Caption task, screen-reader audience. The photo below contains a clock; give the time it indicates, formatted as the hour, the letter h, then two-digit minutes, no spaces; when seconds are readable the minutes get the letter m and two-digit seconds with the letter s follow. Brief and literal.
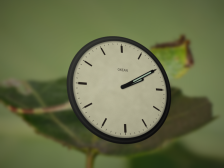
2h10
